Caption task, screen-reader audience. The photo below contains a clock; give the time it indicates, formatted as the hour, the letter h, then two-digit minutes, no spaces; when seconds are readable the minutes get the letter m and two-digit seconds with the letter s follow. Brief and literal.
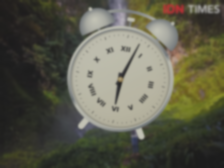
6h03
